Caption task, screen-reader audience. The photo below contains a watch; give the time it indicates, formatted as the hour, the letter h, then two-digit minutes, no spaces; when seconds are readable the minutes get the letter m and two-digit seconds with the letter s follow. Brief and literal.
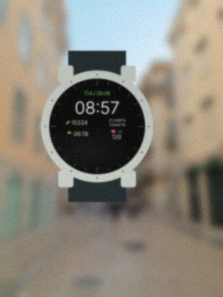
8h57
